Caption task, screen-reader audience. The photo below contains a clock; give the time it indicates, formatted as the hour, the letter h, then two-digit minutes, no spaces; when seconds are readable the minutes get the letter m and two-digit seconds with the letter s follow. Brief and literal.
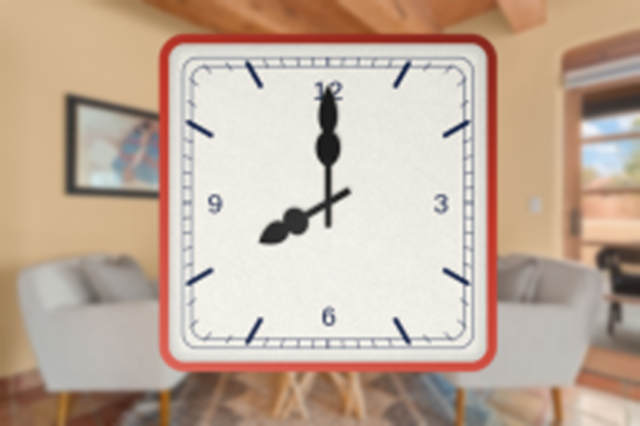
8h00
